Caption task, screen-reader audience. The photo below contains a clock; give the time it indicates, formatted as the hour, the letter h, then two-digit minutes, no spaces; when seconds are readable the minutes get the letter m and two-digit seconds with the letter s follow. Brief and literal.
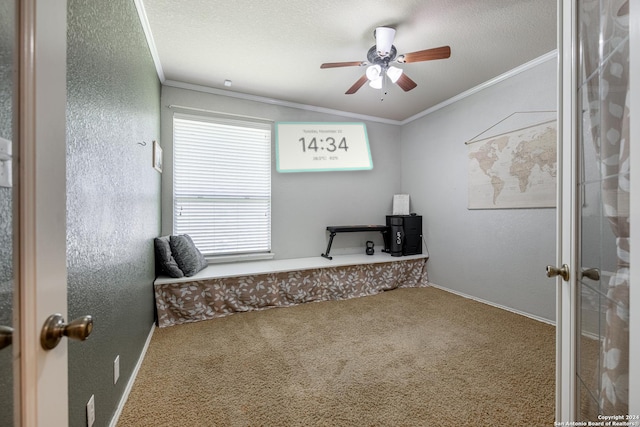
14h34
